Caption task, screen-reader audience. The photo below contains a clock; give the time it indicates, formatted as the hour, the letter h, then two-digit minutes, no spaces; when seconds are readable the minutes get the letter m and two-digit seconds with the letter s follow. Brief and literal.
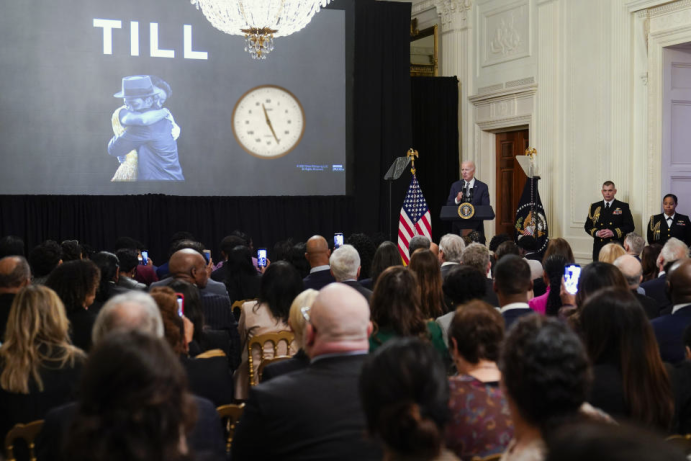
11h26
